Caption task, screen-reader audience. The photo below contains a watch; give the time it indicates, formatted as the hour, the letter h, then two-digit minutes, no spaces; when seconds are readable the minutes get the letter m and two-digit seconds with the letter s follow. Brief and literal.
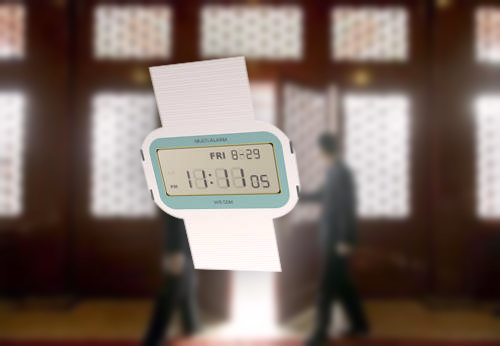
11h11m05s
